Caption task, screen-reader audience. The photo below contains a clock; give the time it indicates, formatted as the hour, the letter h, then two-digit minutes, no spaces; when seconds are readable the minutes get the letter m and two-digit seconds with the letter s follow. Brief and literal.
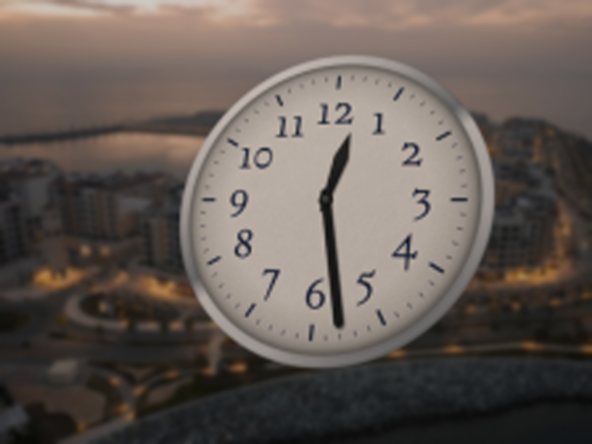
12h28
